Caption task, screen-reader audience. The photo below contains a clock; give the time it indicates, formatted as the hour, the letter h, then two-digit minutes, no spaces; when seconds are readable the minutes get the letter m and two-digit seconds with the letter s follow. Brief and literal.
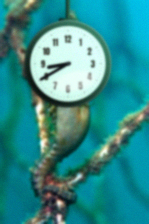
8h40
